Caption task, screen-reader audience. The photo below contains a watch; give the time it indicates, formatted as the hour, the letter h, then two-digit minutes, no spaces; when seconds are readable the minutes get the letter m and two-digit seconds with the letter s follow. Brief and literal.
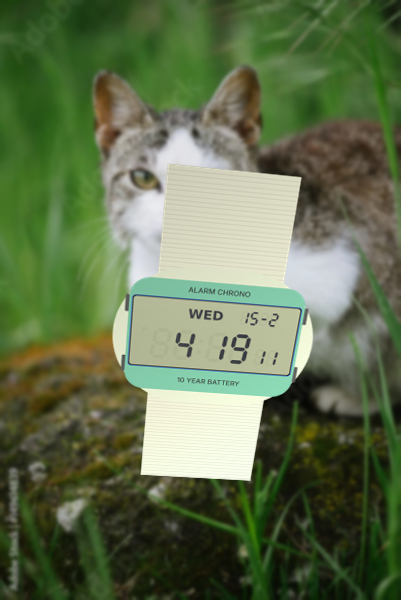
4h19m11s
